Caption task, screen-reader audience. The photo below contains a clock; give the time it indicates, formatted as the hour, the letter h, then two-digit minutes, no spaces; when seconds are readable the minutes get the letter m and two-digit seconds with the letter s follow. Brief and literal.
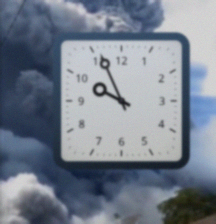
9h56
